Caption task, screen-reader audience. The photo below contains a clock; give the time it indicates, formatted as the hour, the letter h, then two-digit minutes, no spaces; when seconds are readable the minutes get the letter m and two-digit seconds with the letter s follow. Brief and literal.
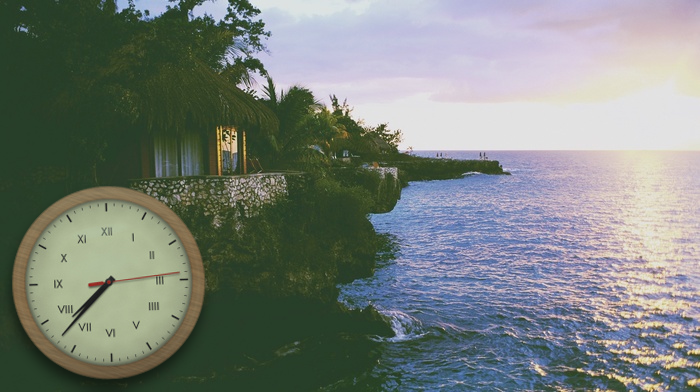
7h37m14s
